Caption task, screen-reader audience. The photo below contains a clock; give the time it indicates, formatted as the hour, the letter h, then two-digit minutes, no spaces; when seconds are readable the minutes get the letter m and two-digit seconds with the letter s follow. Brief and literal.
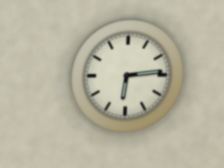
6h14
